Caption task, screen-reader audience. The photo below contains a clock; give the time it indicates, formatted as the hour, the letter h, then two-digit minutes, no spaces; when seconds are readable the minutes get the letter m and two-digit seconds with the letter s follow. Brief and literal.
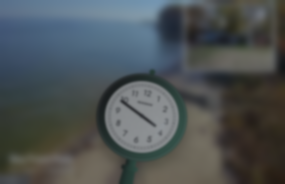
3h49
